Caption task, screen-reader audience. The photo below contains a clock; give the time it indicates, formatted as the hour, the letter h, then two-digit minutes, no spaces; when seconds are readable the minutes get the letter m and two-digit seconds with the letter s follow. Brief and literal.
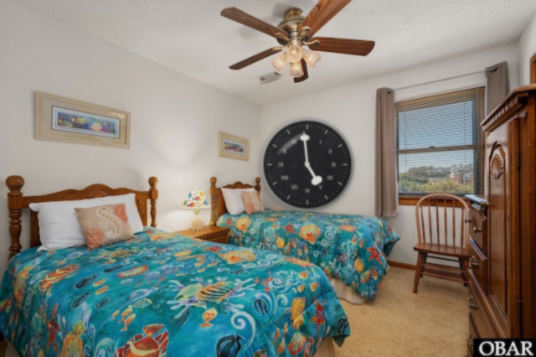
4h59
